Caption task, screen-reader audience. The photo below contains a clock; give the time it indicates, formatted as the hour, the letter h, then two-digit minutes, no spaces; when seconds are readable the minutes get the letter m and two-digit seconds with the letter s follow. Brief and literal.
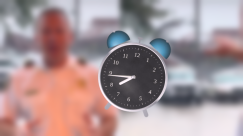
7h44
